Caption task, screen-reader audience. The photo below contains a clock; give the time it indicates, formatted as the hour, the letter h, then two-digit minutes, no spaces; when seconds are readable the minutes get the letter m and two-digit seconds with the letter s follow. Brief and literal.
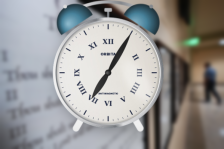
7h05
